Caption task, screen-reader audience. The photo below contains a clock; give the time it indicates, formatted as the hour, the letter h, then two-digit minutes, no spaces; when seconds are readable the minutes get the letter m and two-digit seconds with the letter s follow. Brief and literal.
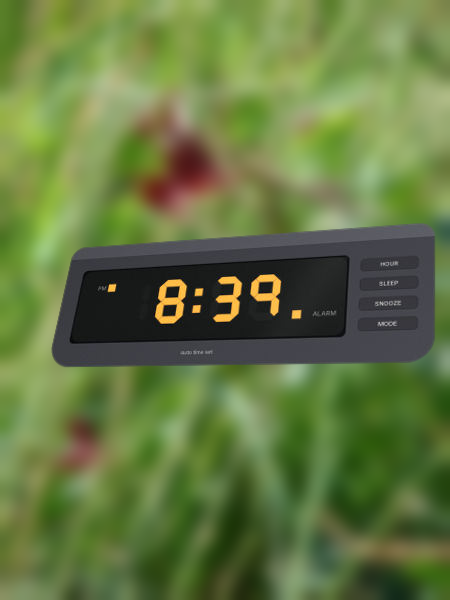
8h39
